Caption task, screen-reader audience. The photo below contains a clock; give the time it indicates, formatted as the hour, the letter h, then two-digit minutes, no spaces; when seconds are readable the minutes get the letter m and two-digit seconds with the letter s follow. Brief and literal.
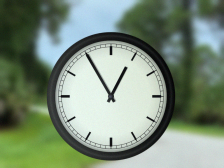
12h55
